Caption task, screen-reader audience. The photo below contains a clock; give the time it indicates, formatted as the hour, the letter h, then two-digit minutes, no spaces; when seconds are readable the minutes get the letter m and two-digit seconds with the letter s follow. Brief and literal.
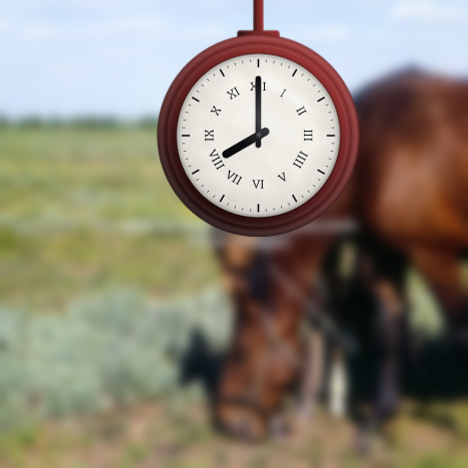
8h00
